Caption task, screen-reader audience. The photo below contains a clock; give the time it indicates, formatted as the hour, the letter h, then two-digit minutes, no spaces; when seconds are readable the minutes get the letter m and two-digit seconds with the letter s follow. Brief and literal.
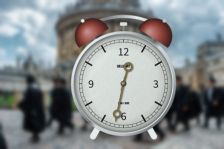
12h32
